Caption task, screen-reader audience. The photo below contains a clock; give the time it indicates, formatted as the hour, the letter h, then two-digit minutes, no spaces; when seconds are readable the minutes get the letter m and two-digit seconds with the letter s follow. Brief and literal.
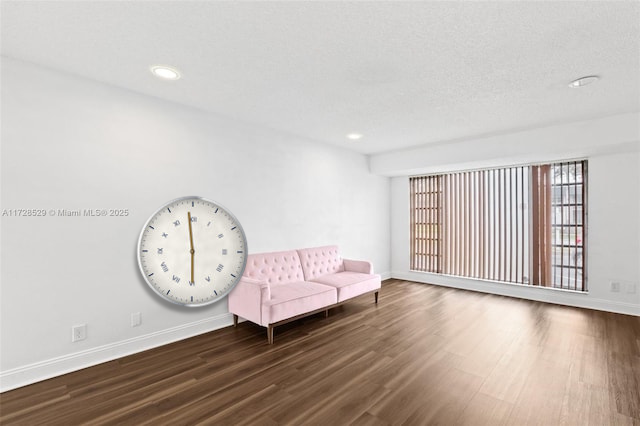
5h59
